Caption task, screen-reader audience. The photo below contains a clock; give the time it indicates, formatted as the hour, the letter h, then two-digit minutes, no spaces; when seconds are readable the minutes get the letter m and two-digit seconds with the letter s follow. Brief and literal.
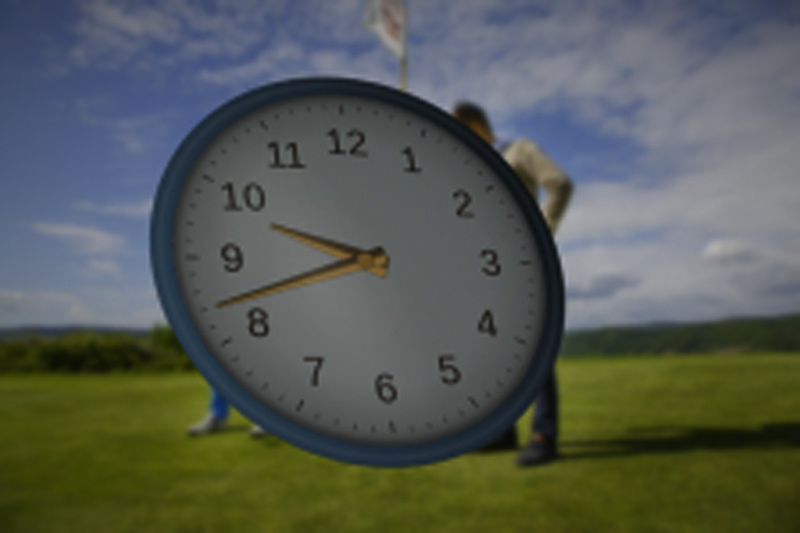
9h42
